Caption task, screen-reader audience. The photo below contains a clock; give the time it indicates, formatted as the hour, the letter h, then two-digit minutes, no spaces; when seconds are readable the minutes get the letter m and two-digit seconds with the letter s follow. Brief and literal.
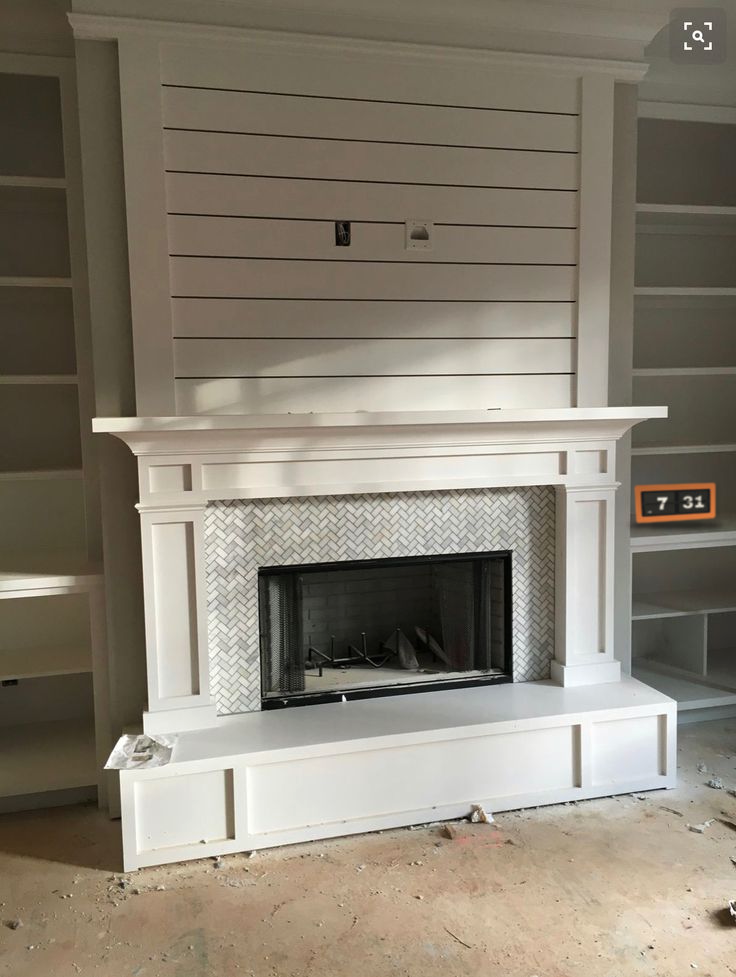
7h31
